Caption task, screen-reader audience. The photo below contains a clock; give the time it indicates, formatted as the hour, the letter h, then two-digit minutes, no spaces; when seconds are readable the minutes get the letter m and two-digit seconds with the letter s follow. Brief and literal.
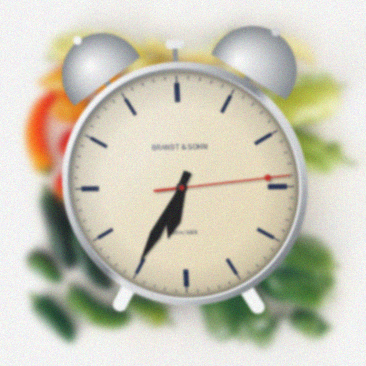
6h35m14s
